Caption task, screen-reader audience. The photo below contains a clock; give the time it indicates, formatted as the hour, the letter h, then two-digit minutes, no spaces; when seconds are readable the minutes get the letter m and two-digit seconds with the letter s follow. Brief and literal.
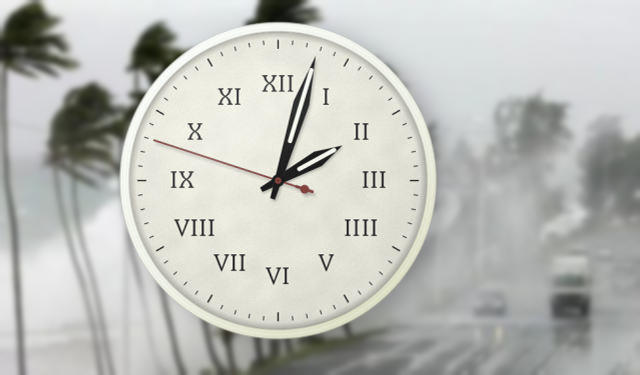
2h02m48s
